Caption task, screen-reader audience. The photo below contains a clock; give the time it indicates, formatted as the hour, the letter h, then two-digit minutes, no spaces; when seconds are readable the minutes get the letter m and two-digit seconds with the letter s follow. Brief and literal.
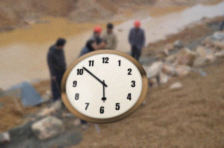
5h52
